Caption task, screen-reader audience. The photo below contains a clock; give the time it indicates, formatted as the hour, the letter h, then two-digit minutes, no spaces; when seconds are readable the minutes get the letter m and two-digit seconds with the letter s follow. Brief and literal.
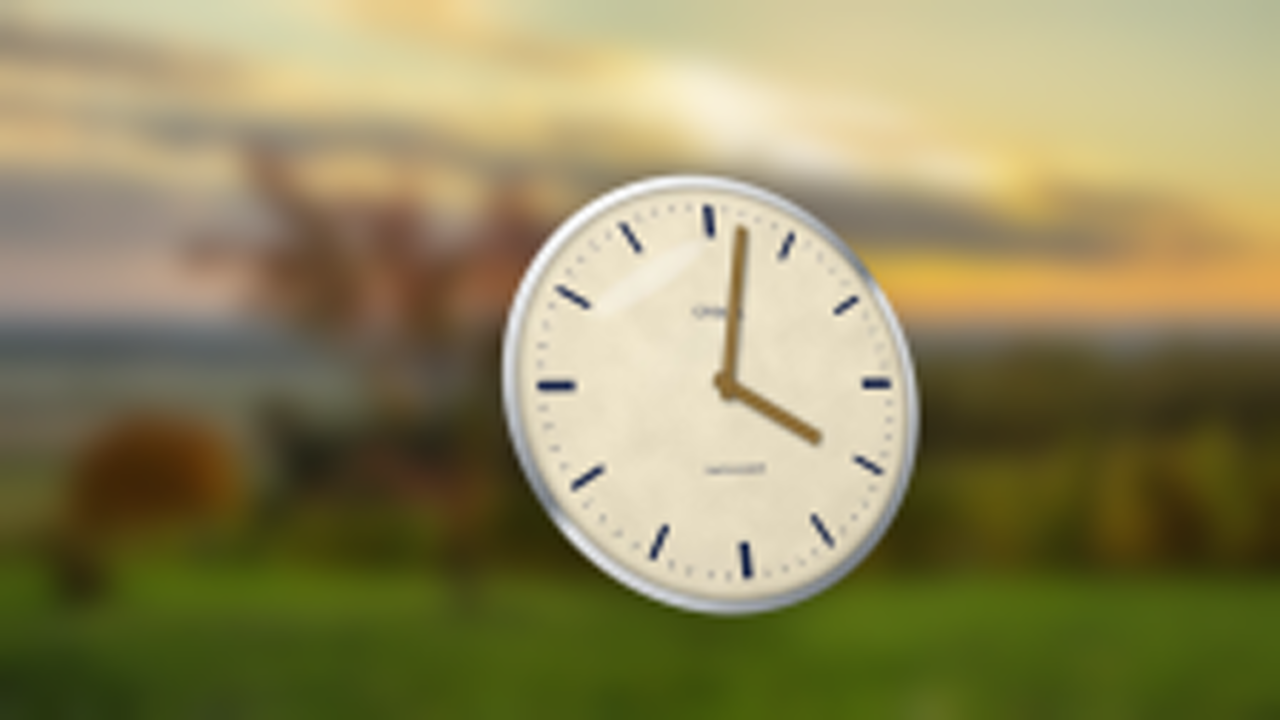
4h02
